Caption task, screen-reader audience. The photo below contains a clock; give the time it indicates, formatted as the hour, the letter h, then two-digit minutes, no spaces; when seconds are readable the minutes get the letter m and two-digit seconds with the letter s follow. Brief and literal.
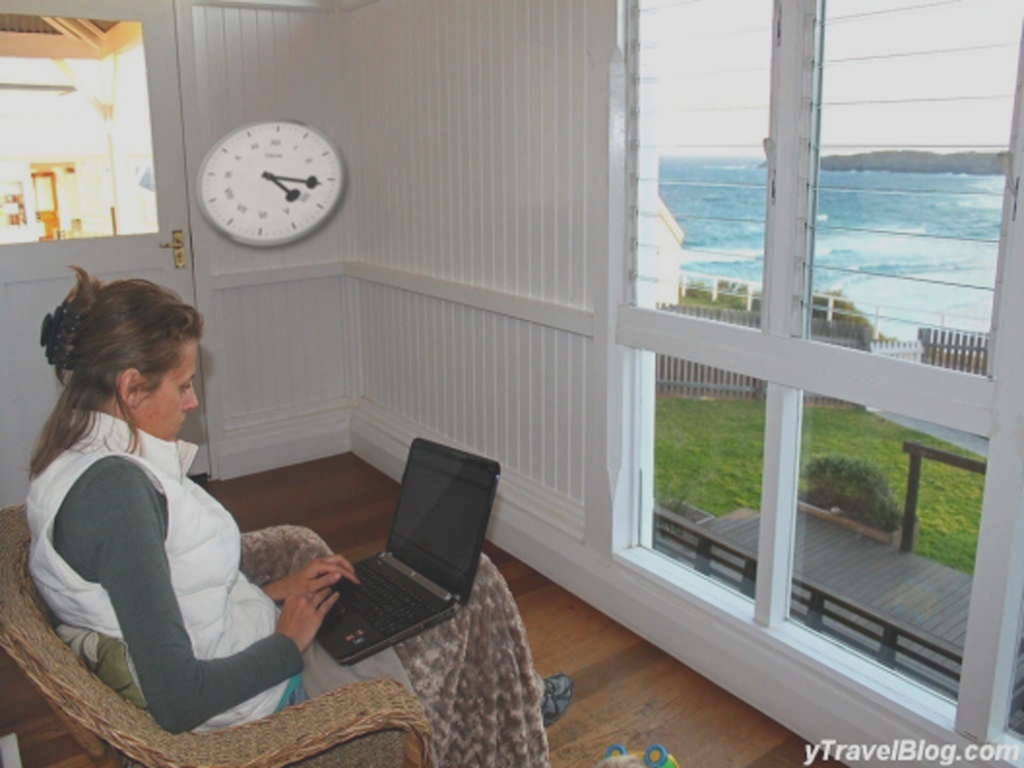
4h16
